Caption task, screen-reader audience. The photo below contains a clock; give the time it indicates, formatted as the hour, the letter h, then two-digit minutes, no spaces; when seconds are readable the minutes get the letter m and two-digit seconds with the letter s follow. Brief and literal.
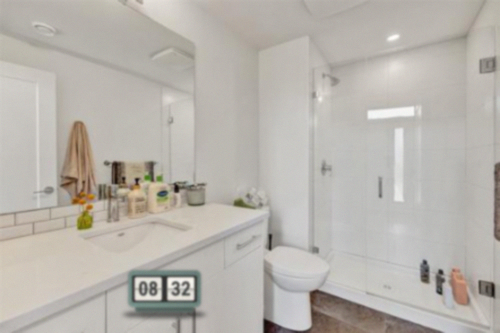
8h32
